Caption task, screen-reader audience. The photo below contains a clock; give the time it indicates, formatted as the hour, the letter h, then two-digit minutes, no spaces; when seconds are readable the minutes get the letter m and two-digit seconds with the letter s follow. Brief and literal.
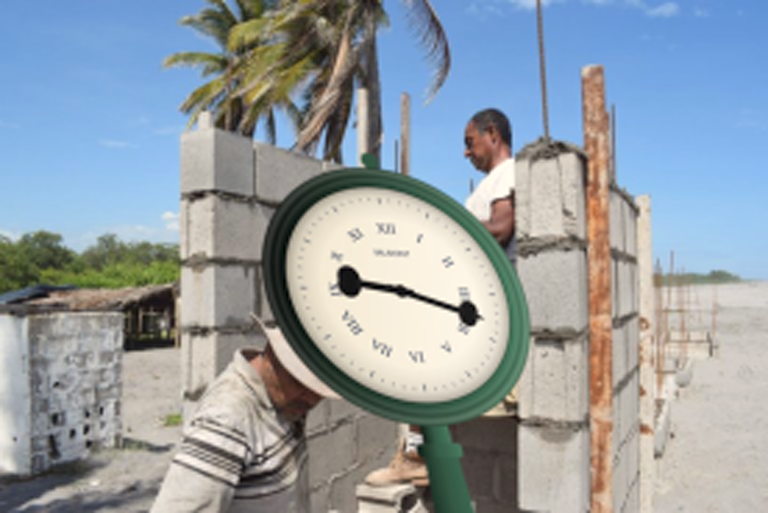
9h18
